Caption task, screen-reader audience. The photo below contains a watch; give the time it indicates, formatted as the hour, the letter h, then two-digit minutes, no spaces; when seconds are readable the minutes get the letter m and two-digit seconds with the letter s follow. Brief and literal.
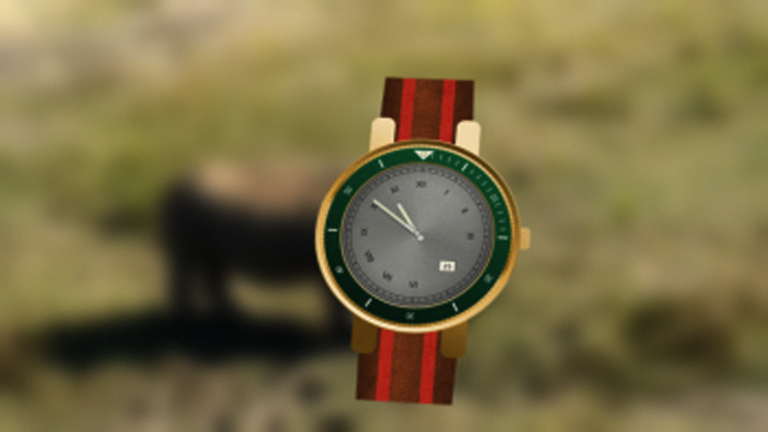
10h51
